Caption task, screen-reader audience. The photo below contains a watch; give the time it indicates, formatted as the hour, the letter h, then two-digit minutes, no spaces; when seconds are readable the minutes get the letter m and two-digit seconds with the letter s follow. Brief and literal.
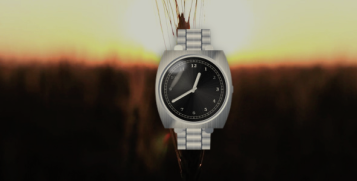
12h40
